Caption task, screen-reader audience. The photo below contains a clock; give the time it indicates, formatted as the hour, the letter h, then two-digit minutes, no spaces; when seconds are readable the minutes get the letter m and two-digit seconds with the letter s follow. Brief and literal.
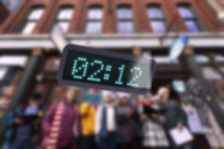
2h12
